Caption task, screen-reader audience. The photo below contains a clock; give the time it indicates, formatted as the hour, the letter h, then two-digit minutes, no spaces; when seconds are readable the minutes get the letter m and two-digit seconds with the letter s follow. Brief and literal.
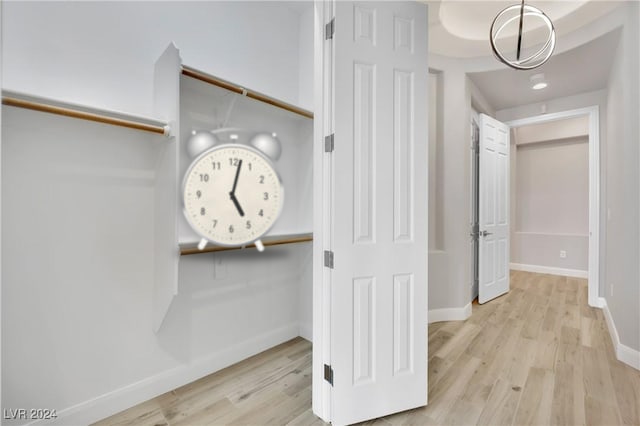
5h02
